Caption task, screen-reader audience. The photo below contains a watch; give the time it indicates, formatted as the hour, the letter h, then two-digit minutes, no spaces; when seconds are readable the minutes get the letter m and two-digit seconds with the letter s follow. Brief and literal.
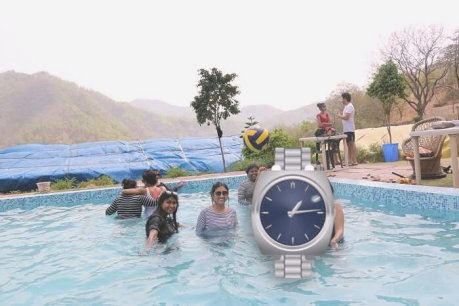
1h14
